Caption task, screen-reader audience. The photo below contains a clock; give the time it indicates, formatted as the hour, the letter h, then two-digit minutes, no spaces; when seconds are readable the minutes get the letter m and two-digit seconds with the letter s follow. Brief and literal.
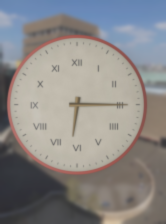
6h15
